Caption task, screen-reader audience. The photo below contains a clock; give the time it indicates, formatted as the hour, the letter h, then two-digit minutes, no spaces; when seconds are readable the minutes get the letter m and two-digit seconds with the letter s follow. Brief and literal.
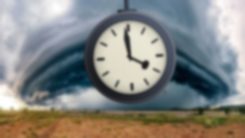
3h59
